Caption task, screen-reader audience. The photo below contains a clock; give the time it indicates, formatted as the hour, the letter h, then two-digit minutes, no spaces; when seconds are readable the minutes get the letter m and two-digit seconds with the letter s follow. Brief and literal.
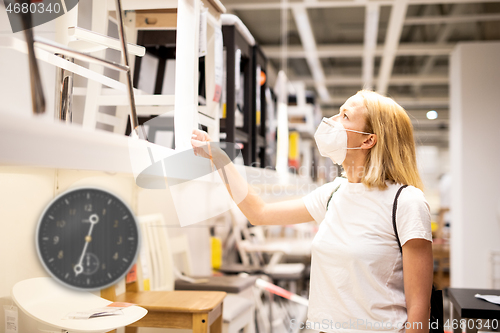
12h33
